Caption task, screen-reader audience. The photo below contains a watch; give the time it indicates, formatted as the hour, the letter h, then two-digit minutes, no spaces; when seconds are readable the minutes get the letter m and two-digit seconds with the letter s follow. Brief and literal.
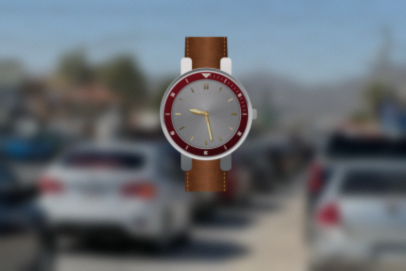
9h28
